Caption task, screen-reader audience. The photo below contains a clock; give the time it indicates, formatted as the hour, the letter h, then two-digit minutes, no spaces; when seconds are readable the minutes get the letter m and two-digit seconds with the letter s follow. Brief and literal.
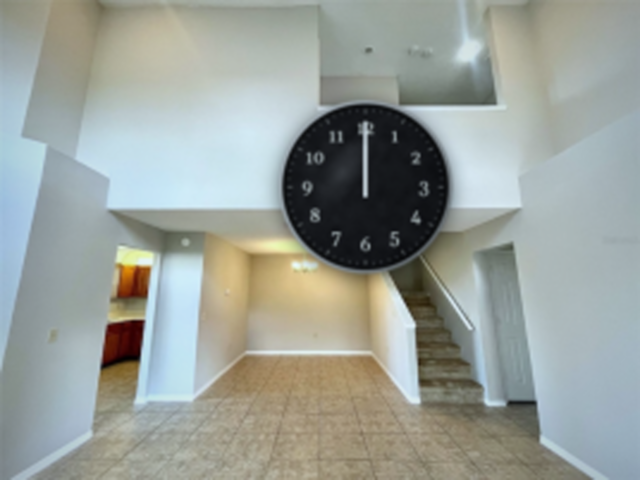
12h00
